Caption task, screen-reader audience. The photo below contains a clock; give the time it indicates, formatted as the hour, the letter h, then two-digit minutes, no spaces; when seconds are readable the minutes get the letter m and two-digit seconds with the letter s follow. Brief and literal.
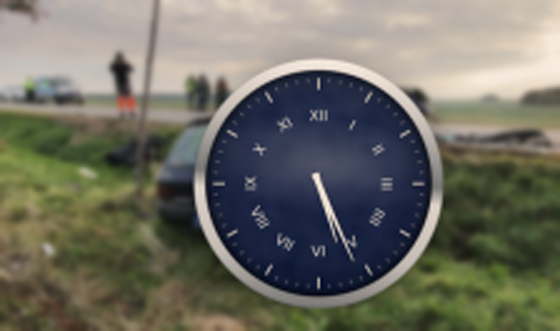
5h26
